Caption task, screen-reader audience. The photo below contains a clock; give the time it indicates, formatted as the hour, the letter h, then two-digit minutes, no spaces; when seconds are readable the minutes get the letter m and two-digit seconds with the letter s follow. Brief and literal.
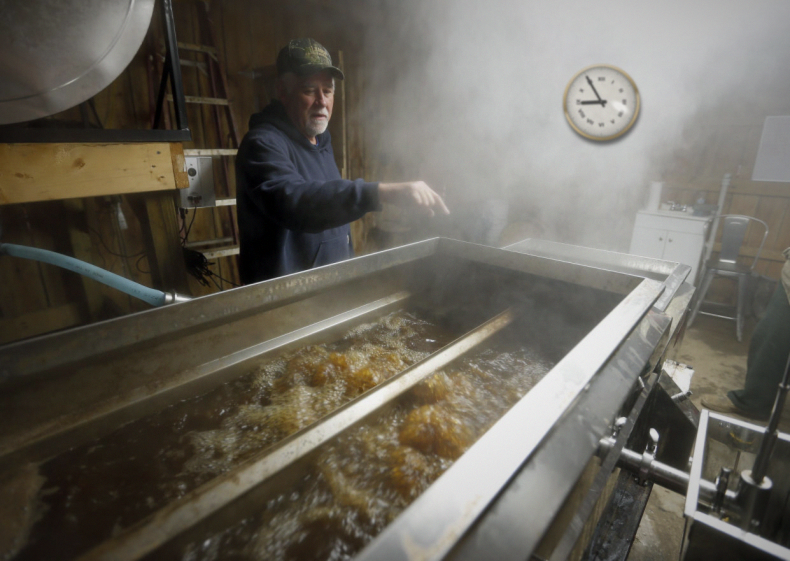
8h55
